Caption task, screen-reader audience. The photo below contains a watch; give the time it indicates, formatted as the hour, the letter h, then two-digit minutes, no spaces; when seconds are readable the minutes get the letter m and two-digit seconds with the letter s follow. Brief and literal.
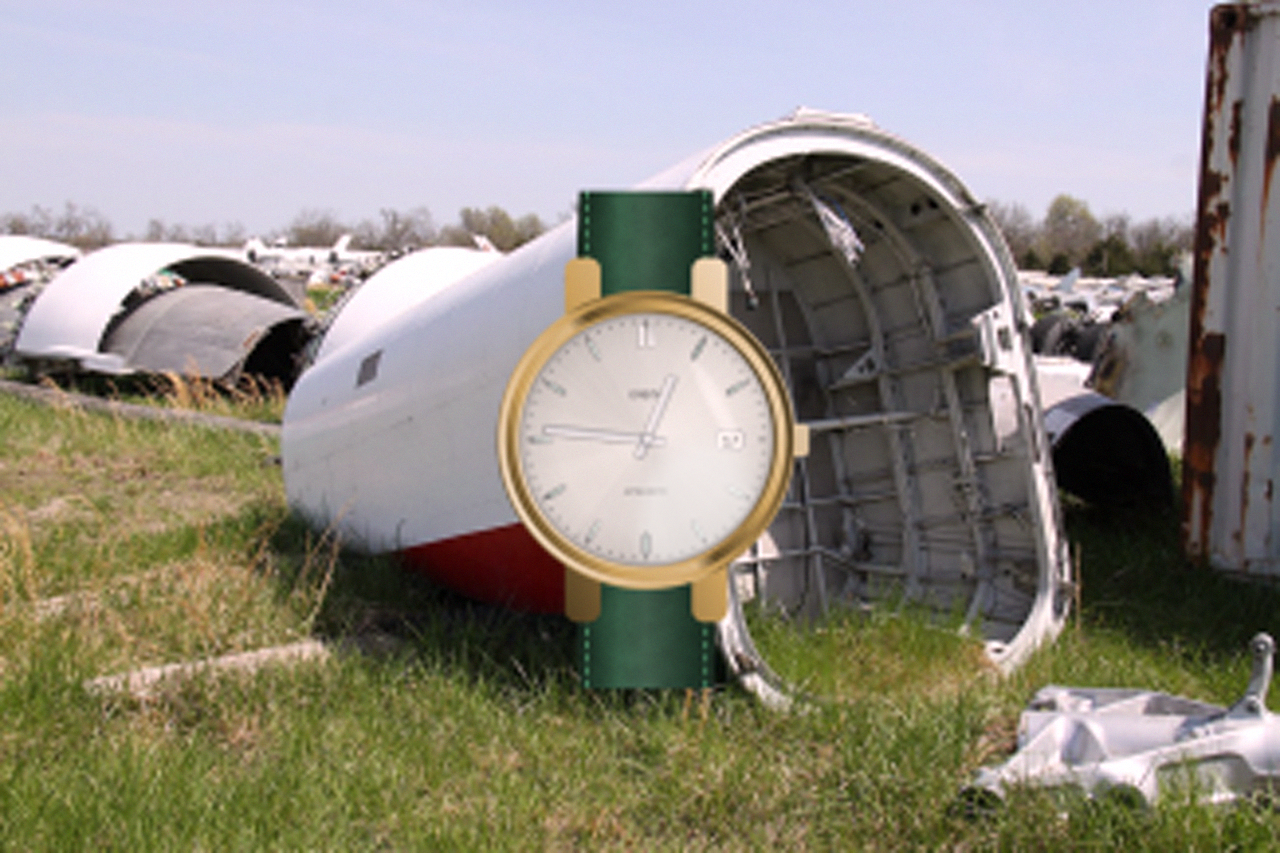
12h46
